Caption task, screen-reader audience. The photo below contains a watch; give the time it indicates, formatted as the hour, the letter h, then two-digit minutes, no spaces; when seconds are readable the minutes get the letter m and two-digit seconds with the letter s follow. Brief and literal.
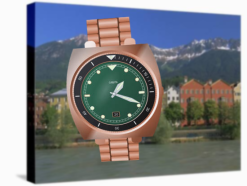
1h19
